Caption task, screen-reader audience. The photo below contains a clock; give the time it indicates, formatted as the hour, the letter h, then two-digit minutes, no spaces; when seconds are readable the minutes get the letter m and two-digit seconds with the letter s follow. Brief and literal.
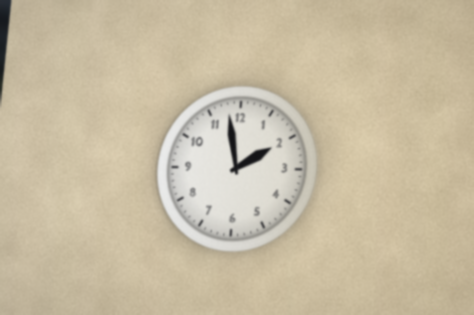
1h58
